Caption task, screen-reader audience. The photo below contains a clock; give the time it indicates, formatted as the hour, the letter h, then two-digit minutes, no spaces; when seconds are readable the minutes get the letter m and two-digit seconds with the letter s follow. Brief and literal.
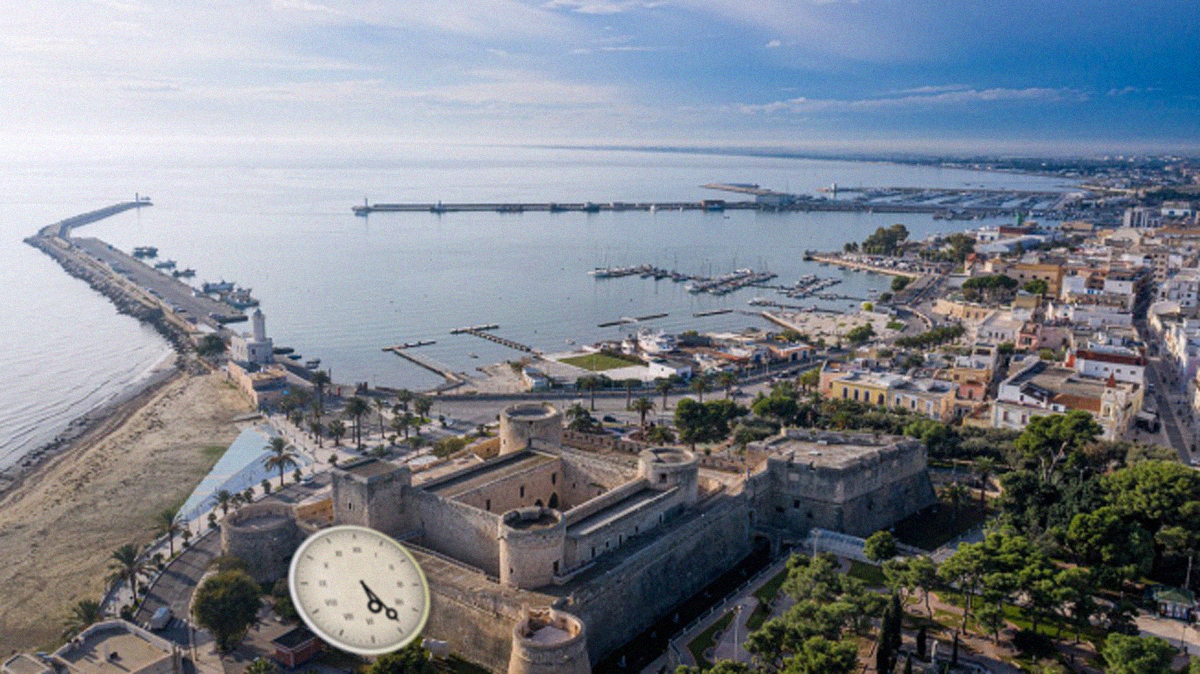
5h24
